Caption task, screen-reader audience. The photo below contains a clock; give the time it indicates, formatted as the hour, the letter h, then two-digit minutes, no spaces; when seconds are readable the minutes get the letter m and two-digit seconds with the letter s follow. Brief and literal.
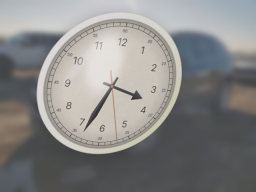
3h33m27s
